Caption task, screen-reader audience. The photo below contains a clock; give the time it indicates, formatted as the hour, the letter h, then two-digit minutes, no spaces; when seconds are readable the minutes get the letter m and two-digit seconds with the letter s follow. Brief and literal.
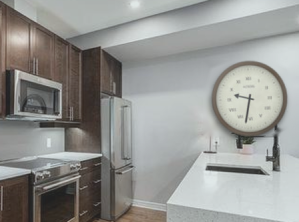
9h32
